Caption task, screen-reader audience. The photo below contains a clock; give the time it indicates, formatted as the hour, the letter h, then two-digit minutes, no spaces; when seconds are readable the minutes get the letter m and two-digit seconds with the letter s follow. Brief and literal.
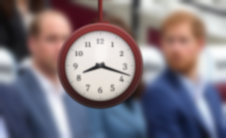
8h18
